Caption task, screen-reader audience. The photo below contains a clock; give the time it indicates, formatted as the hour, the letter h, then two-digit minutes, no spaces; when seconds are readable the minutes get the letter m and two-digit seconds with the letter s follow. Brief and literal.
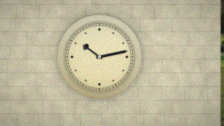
10h13
